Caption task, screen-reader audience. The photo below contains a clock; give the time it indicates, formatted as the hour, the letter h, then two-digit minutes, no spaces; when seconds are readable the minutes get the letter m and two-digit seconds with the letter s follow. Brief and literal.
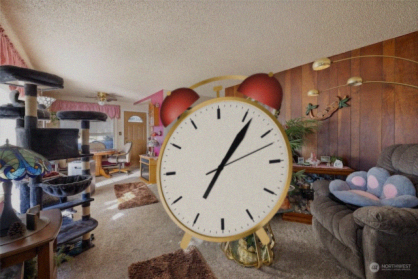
7h06m12s
